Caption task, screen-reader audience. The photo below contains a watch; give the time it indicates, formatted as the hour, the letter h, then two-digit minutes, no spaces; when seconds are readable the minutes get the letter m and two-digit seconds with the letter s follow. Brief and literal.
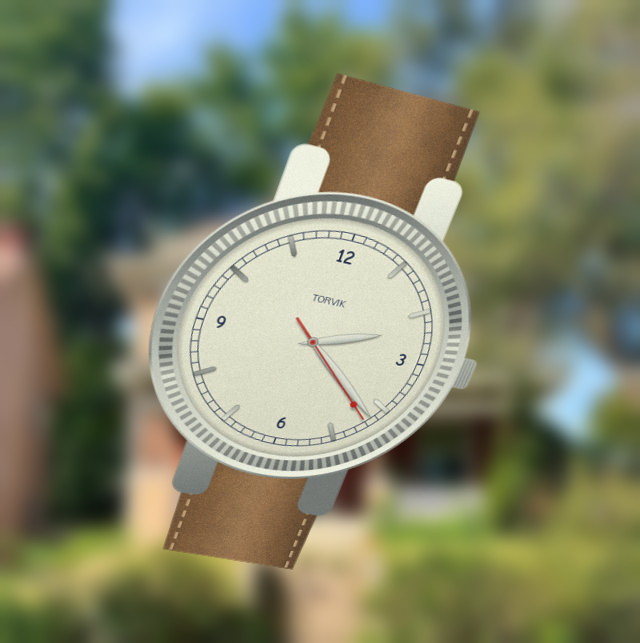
2h21m22s
